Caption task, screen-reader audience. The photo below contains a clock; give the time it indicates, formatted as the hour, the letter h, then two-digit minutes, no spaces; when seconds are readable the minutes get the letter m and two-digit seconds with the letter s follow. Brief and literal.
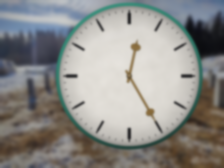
12h25
